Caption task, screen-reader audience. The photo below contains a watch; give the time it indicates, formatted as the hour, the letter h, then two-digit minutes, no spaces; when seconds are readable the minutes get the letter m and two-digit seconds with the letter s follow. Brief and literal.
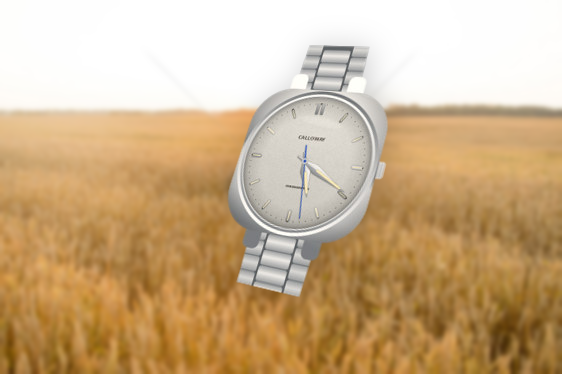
5h19m28s
